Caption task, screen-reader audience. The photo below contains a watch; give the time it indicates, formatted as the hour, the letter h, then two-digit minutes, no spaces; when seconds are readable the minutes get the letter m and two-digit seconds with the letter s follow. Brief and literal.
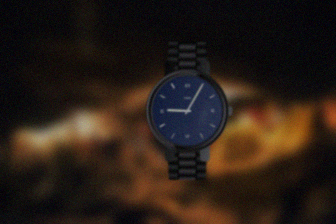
9h05
